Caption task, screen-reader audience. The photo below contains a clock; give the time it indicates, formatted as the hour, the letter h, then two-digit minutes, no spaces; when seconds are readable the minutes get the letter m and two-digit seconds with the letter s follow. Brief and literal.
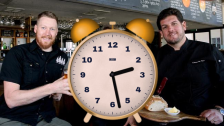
2h28
